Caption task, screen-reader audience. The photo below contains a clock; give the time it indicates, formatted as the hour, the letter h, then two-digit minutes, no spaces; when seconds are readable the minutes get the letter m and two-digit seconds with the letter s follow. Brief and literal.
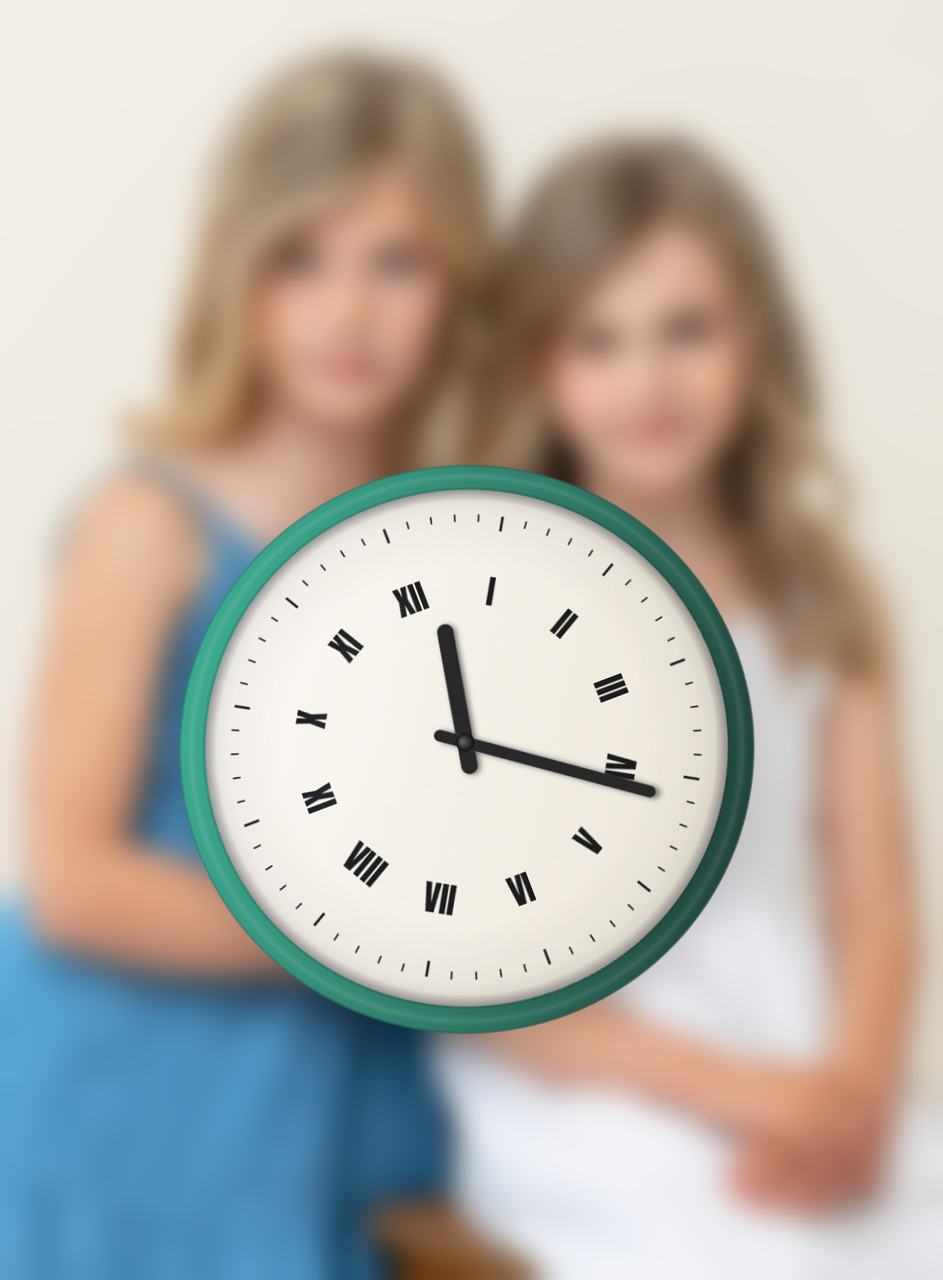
12h21
